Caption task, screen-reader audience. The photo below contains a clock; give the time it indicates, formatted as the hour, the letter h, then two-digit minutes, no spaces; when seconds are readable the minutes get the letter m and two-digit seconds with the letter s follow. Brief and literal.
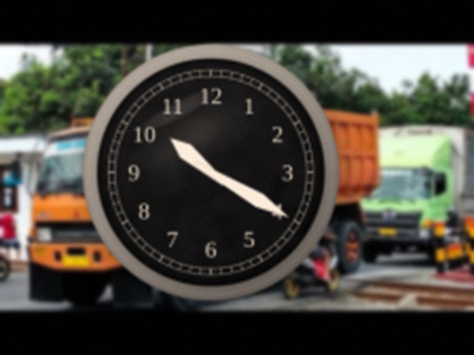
10h20
